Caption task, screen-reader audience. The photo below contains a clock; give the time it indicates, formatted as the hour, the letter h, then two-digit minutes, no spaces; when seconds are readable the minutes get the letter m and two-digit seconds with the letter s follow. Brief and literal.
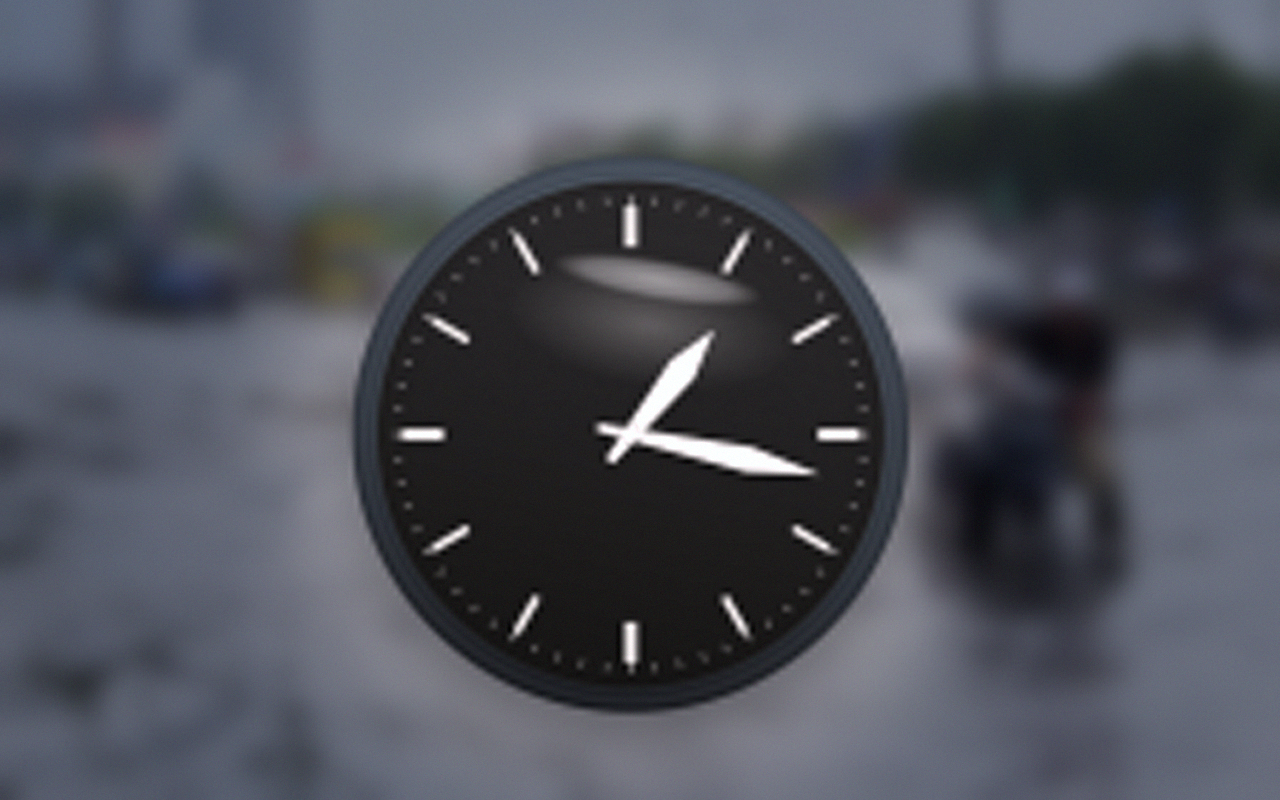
1h17
